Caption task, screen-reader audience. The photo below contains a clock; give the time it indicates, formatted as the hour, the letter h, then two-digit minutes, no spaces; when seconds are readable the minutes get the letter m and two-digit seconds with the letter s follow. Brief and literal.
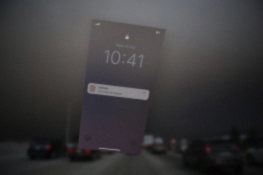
10h41
